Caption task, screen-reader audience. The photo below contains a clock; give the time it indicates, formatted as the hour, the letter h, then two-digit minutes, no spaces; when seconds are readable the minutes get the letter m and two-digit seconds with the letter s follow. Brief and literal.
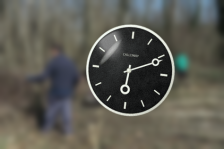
6h11
